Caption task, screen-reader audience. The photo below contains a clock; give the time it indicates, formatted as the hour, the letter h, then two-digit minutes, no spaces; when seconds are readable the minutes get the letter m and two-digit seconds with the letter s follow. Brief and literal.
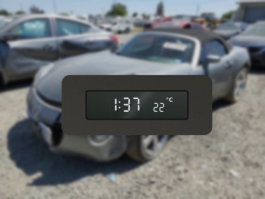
1h37
